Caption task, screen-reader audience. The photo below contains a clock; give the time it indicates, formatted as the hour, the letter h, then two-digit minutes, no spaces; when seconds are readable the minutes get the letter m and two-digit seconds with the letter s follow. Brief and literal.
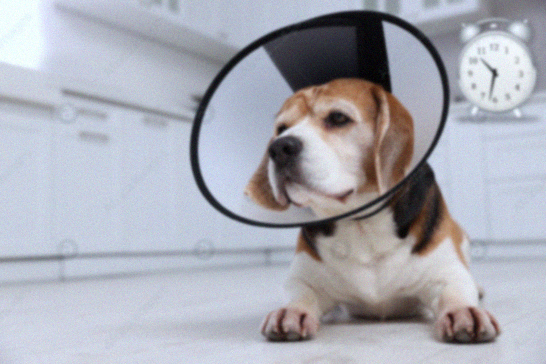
10h32
